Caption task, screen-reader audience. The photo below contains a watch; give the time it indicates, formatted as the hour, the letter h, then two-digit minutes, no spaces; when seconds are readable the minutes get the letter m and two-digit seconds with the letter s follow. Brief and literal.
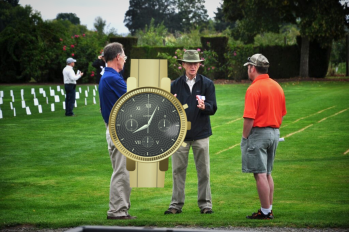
8h04
